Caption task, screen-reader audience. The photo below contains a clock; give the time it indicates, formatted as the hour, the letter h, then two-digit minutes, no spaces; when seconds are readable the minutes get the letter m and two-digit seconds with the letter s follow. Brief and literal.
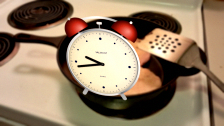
9h43
